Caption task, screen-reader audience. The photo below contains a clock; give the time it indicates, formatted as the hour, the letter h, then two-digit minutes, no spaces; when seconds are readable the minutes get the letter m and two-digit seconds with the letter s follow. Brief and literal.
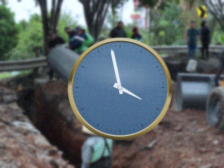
3h58
